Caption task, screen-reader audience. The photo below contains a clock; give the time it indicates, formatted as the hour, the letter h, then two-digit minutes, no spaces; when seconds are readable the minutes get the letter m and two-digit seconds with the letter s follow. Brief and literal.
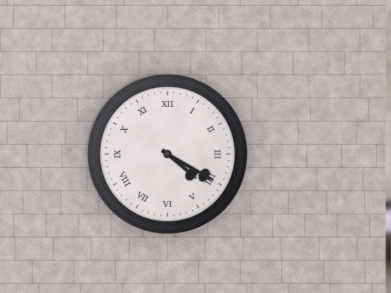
4h20
